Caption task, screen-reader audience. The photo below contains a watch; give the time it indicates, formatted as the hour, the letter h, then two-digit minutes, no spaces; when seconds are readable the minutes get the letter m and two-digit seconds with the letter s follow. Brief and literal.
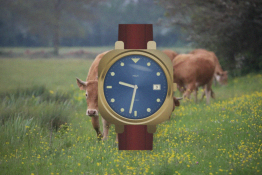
9h32
